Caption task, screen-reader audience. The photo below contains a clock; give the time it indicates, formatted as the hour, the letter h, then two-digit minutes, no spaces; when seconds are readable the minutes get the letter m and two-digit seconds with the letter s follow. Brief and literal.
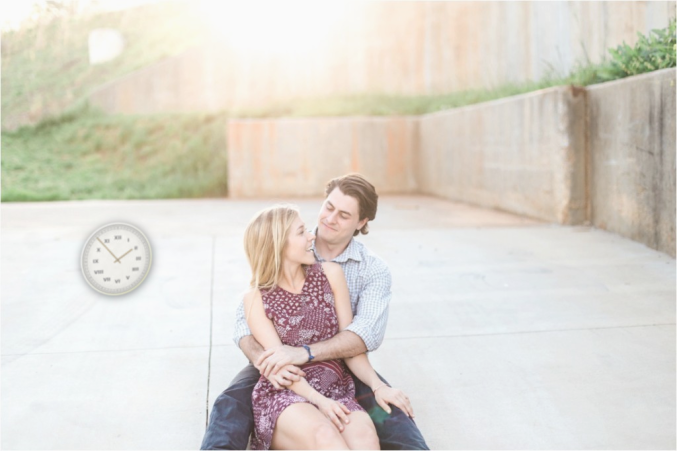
1h53
